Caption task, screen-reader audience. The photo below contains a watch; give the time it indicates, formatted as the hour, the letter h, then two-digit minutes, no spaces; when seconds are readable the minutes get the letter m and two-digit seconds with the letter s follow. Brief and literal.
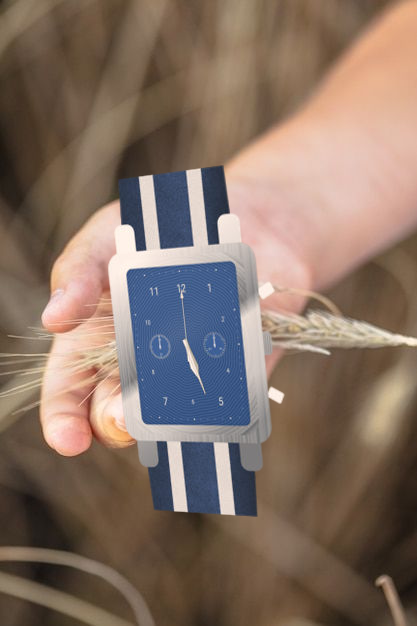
5h27
